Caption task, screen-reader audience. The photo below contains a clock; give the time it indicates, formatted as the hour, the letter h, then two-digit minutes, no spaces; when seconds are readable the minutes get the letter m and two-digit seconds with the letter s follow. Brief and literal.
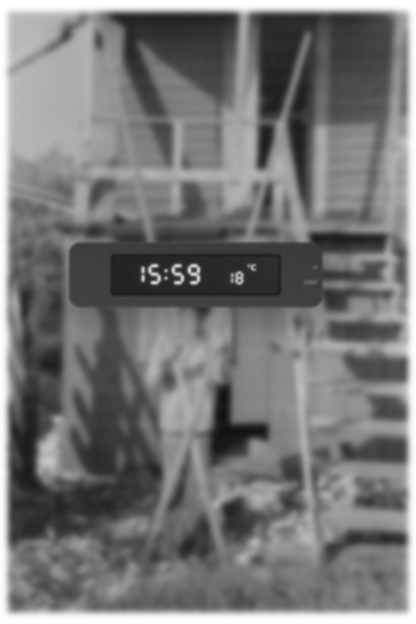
15h59
